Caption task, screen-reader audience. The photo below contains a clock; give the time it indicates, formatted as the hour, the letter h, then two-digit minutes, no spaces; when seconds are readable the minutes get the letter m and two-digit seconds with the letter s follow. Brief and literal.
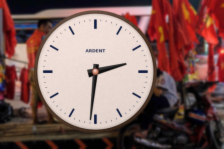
2h31
